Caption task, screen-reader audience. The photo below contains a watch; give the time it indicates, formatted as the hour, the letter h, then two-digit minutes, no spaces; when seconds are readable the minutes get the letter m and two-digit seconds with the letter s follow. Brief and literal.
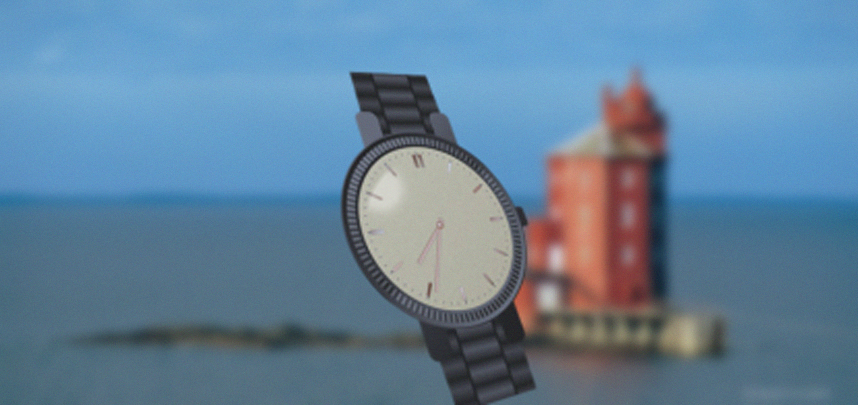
7h34
